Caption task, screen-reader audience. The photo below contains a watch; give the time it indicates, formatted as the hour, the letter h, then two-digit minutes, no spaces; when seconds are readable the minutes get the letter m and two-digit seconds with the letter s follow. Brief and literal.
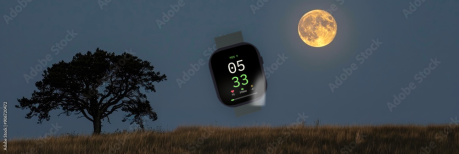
5h33
